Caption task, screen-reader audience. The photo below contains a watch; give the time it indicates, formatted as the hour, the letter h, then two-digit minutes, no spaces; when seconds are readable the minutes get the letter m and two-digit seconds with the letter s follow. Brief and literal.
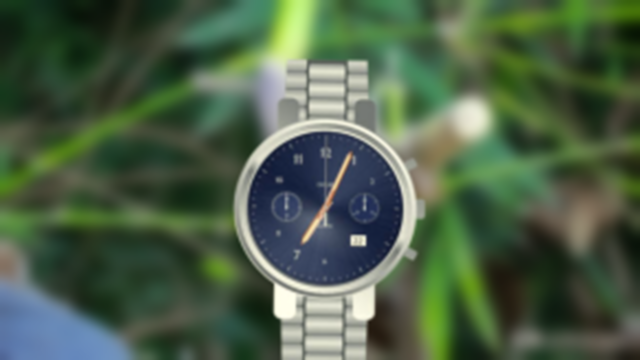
7h04
